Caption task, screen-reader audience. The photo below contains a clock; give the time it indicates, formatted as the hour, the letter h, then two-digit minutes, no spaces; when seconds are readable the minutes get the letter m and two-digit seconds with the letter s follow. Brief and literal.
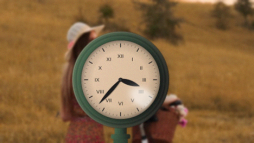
3h37
